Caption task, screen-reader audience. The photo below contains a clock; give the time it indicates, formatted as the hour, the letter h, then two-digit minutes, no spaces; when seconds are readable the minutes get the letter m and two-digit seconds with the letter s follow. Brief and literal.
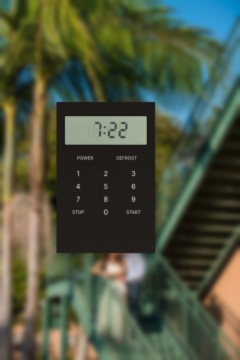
7h22
